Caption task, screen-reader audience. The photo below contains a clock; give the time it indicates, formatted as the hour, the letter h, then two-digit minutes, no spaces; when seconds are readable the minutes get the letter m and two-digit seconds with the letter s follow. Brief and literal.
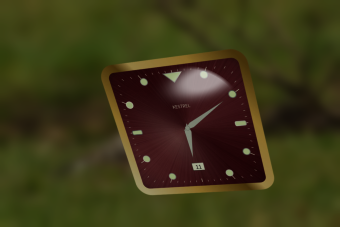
6h10
